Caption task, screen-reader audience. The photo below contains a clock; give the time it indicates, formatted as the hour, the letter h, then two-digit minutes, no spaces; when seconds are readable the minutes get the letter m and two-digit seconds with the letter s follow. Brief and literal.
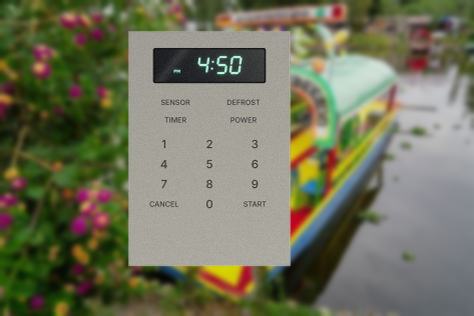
4h50
